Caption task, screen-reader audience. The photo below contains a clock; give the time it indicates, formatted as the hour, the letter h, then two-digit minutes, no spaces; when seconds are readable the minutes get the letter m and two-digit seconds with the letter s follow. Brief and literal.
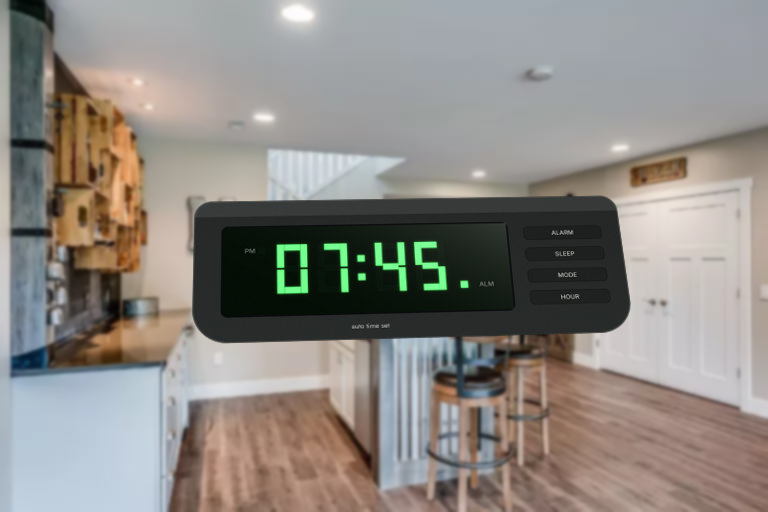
7h45
